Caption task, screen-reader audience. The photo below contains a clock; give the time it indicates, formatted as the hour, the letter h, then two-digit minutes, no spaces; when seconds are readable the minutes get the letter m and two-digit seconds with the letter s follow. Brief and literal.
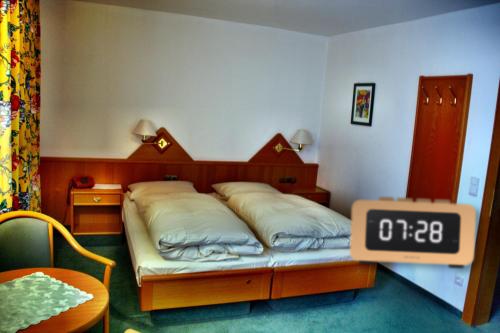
7h28
